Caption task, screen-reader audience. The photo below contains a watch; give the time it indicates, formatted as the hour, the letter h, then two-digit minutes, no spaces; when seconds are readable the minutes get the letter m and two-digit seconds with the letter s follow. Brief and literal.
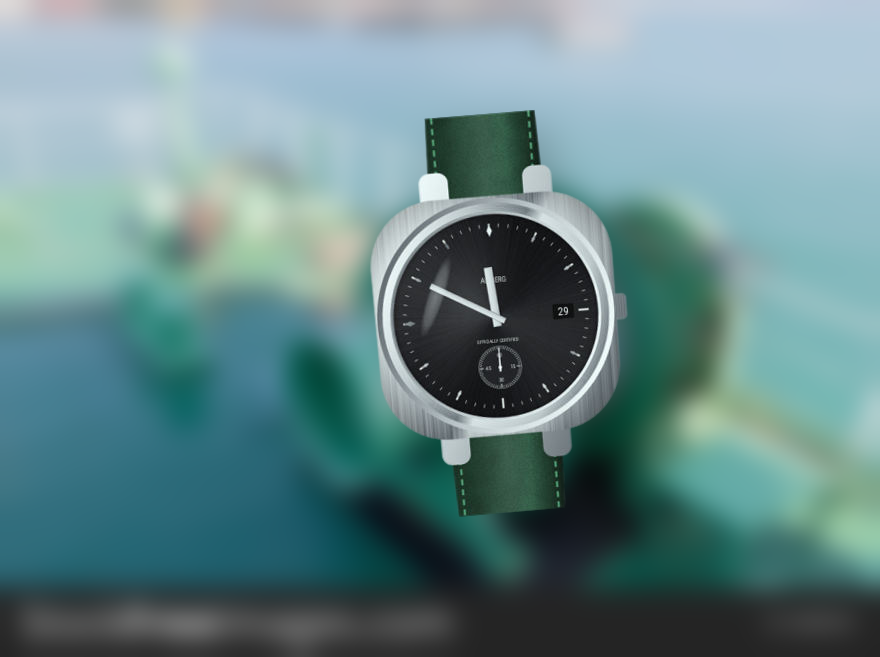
11h50
